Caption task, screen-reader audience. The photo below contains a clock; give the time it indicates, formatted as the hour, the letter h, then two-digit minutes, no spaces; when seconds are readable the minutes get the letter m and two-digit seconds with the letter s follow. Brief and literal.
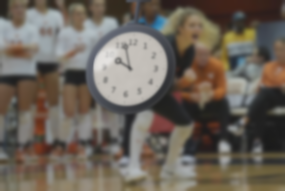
9h57
